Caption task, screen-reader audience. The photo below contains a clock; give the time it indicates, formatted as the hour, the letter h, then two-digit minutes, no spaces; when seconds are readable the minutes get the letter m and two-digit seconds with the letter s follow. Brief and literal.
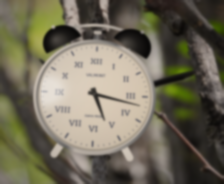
5h17
